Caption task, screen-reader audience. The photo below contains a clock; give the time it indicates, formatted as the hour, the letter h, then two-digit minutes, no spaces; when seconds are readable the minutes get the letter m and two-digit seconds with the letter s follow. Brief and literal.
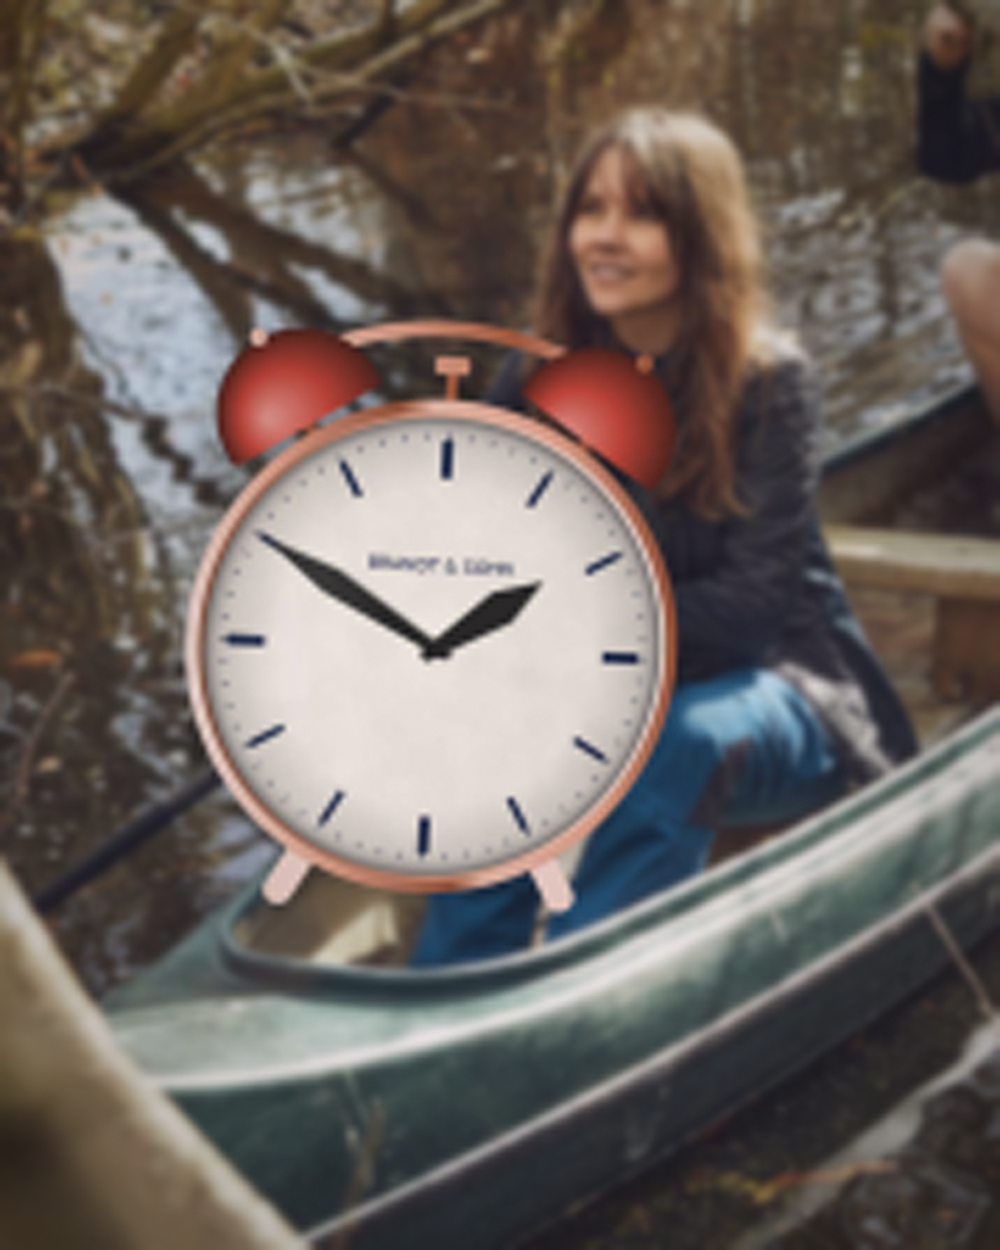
1h50
